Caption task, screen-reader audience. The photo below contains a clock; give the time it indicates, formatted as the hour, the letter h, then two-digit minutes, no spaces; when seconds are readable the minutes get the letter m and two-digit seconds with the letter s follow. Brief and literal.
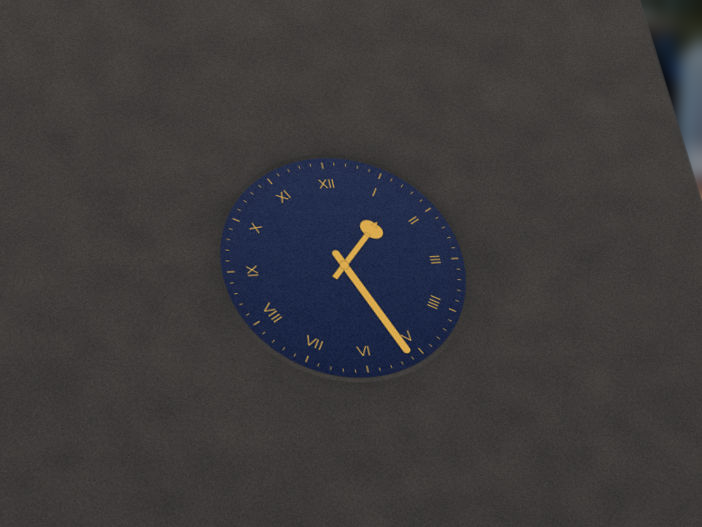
1h26
